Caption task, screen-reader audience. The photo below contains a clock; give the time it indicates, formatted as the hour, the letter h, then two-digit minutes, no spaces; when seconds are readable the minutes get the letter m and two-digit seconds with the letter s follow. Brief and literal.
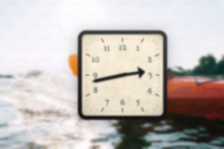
2h43
